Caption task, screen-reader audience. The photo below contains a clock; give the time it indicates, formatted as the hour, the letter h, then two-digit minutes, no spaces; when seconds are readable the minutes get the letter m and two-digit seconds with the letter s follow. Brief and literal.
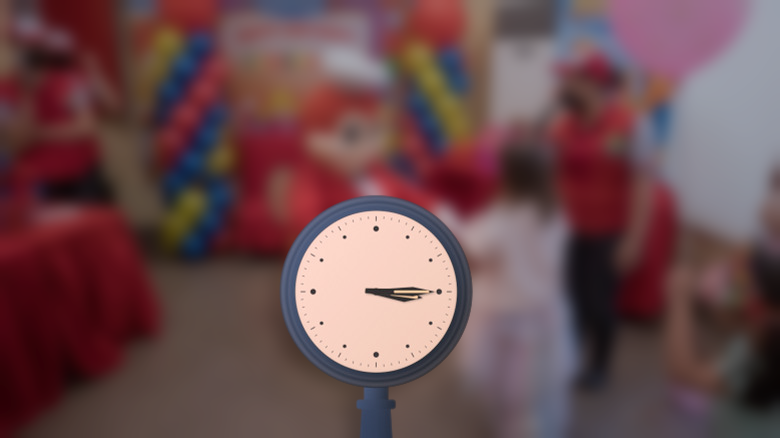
3h15
